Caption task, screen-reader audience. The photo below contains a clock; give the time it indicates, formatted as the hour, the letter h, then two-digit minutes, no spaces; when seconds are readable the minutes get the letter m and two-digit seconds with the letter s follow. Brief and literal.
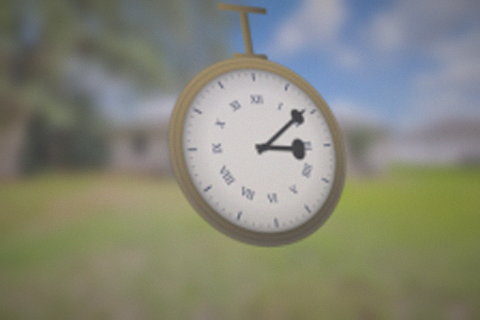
3h09
